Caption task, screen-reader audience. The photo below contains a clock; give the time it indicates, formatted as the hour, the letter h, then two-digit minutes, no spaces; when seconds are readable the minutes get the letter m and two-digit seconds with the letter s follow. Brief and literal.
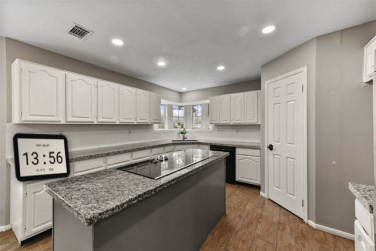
13h56
